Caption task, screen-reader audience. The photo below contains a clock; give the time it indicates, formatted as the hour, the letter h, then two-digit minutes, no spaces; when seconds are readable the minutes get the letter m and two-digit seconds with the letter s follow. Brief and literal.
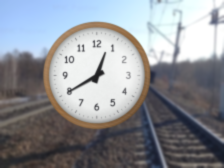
12h40
